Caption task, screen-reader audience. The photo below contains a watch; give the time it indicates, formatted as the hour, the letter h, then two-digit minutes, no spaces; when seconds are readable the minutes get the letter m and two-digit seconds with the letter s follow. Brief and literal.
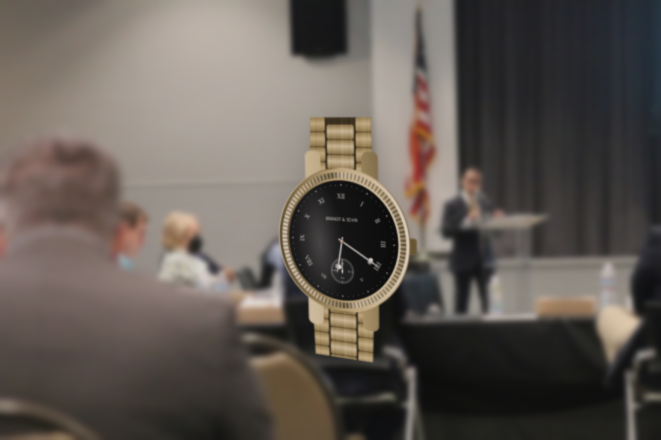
6h20
